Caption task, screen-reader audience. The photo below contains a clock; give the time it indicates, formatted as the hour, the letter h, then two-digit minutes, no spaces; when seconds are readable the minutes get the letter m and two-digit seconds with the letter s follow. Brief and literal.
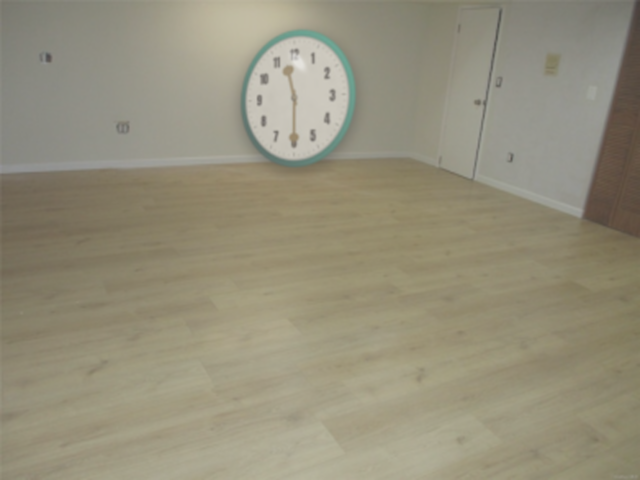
11h30
